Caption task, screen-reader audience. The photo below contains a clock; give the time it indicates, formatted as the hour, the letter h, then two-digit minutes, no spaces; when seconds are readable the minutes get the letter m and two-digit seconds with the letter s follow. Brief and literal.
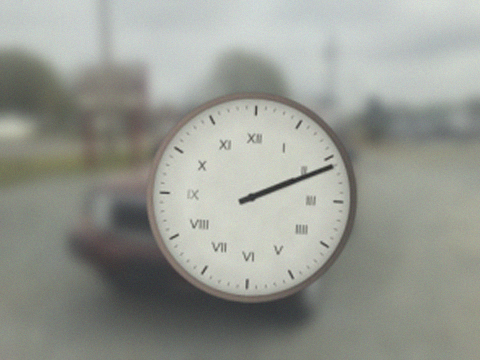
2h11
